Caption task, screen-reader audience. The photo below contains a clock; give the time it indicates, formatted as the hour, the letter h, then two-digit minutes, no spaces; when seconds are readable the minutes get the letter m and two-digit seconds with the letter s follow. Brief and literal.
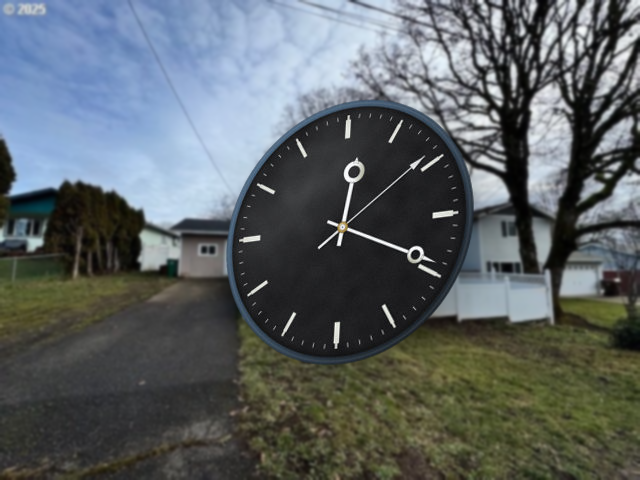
12h19m09s
